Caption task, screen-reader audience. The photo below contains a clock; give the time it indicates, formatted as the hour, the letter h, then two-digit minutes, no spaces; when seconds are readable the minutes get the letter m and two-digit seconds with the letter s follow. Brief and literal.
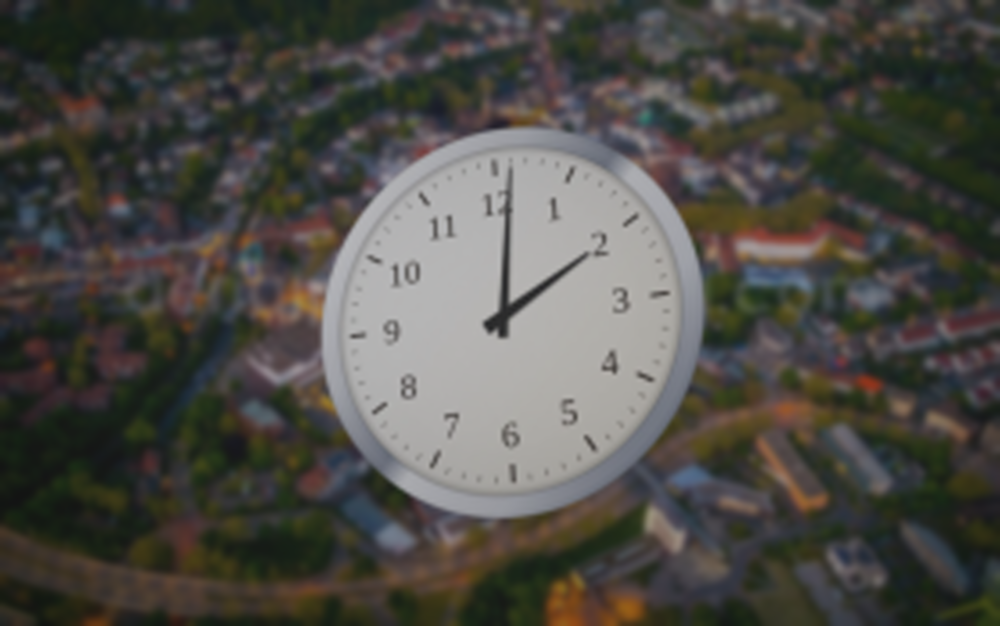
2h01
